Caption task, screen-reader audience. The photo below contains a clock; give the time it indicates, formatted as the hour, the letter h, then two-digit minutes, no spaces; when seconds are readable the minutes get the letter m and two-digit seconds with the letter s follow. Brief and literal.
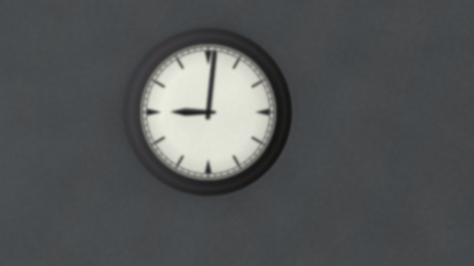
9h01
